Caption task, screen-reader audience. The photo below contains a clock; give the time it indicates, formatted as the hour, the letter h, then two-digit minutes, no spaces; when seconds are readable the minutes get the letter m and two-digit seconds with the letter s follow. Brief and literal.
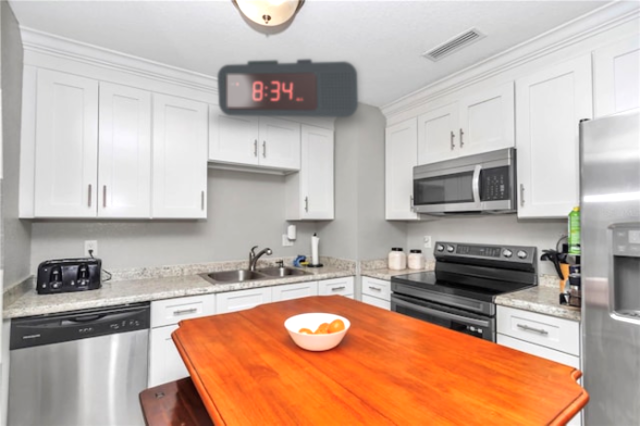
8h34
